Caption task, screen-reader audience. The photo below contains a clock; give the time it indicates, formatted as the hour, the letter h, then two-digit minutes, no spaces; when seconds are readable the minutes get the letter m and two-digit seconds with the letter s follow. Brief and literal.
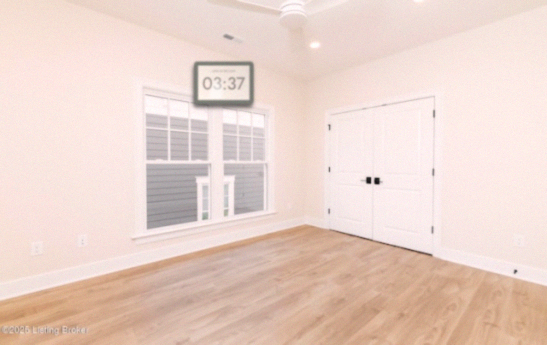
3h37
